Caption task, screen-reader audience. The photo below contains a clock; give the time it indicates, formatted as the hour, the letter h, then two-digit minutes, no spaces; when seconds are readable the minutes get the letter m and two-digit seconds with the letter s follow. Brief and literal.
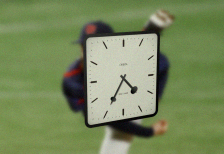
4h35
